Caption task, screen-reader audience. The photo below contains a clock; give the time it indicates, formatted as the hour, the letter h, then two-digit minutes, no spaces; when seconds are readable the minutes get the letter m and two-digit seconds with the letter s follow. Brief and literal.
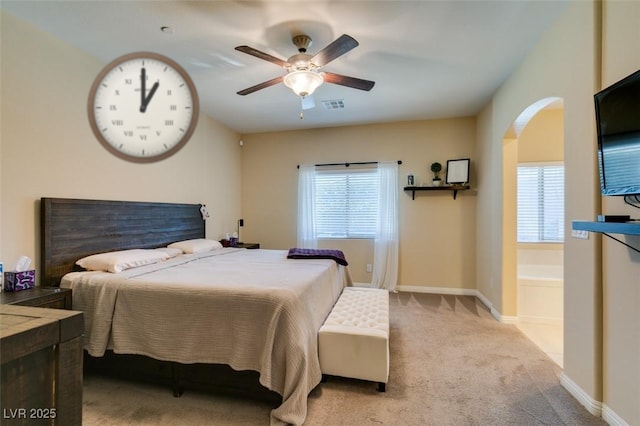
1h00
